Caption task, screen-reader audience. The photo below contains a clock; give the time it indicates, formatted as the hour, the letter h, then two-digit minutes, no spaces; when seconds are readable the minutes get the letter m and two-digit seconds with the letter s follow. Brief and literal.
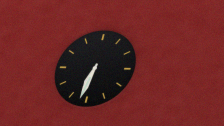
6h32
